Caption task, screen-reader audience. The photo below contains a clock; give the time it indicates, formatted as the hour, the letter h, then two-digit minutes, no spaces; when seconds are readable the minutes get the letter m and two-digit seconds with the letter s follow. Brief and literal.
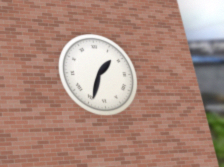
1h34
